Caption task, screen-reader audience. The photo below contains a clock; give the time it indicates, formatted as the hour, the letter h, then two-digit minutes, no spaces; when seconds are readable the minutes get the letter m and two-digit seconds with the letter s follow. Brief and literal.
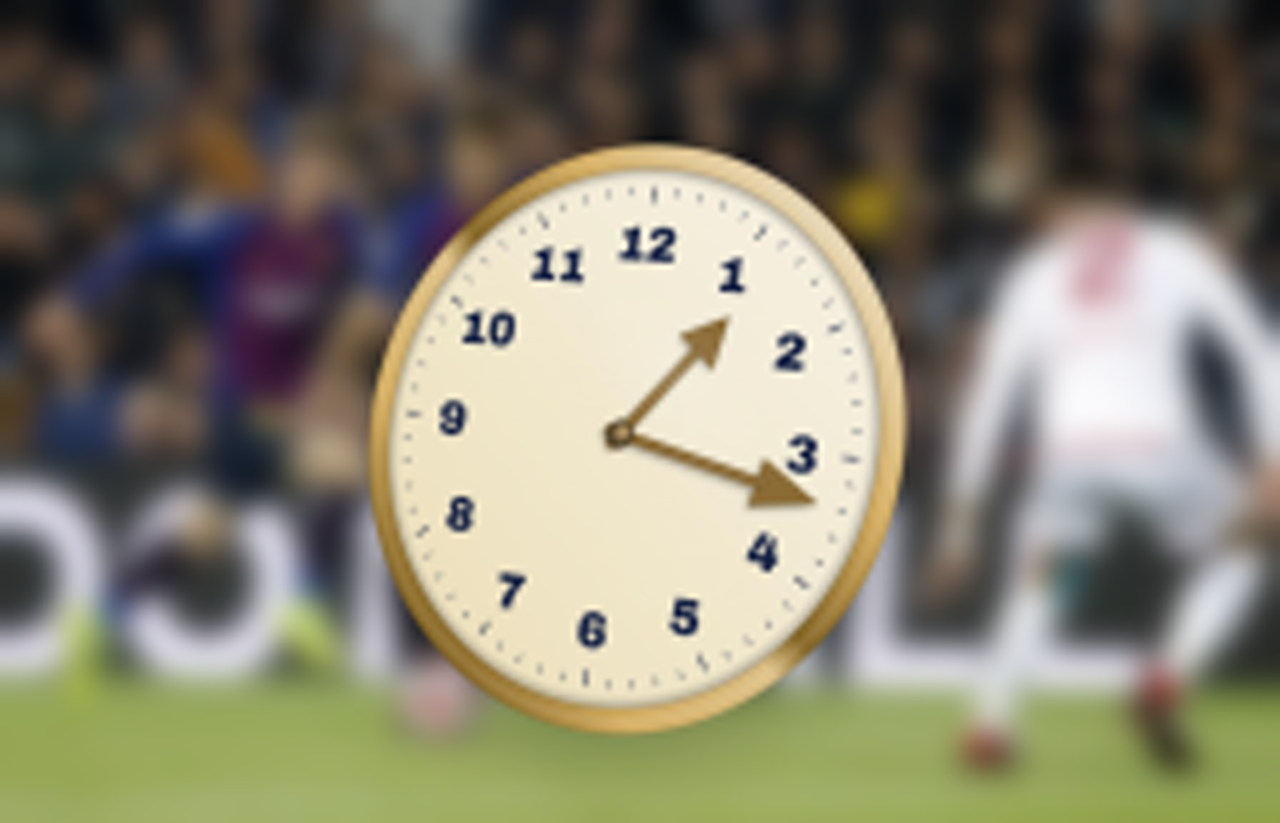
1h17
